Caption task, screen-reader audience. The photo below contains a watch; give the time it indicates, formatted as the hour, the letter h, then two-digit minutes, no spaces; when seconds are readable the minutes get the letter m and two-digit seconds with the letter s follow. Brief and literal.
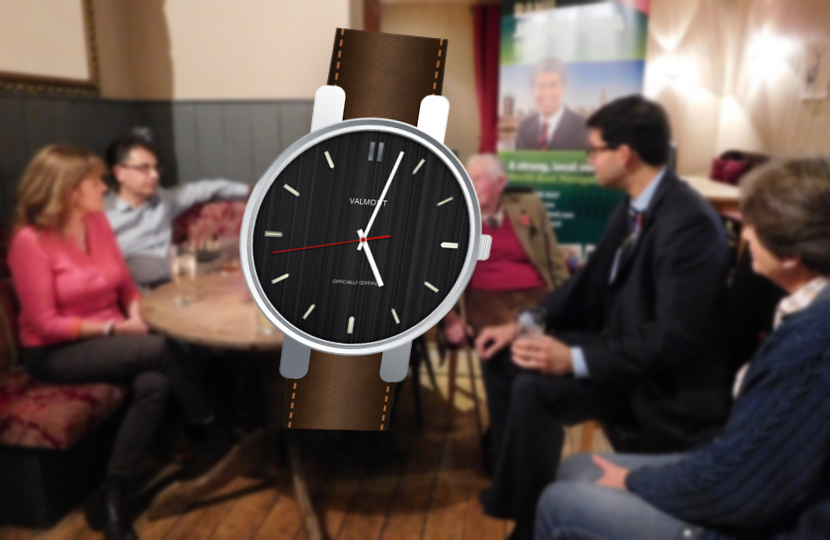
5h02m43s
